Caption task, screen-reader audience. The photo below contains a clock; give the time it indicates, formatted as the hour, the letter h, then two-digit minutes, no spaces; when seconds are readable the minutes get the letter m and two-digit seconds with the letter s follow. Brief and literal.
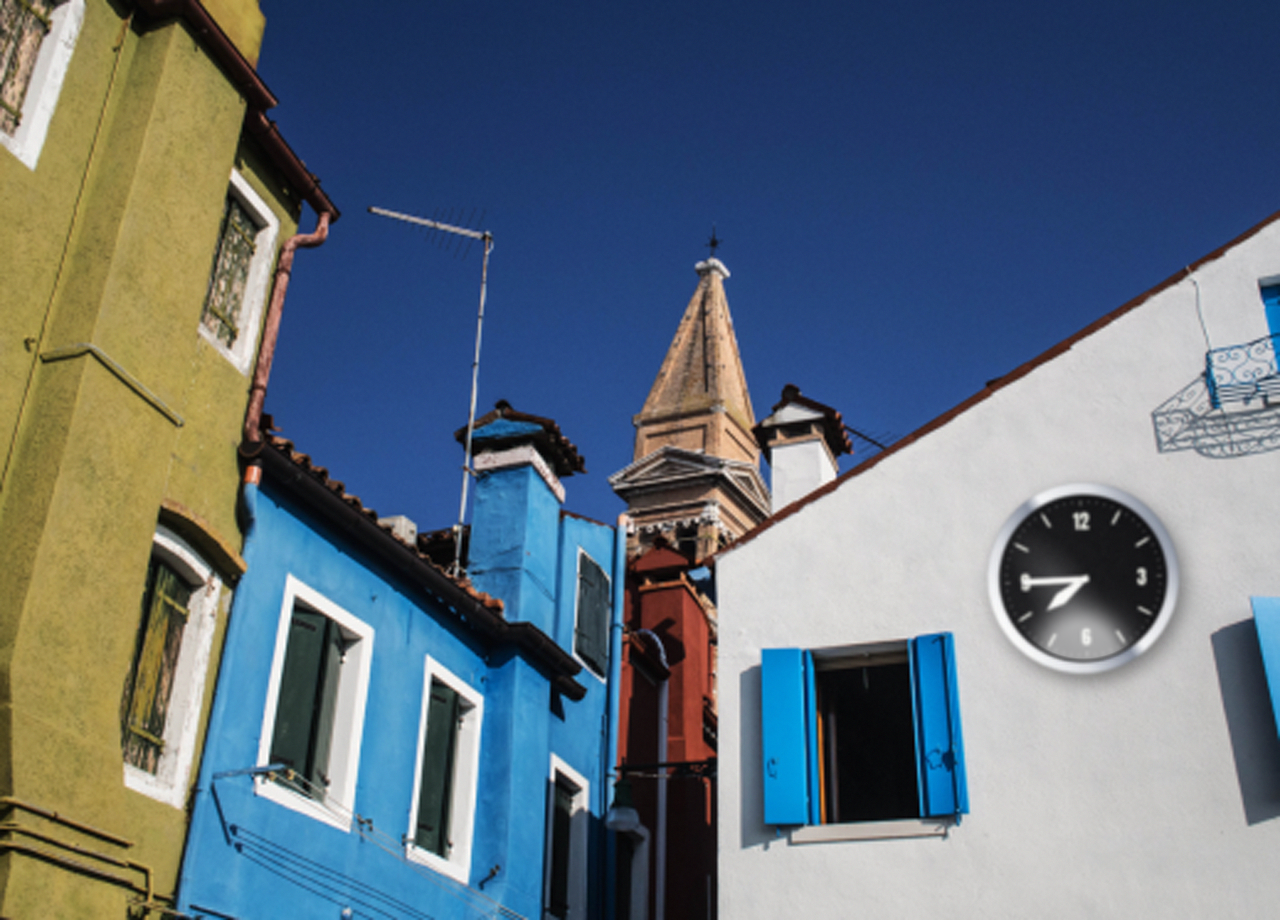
7h45
